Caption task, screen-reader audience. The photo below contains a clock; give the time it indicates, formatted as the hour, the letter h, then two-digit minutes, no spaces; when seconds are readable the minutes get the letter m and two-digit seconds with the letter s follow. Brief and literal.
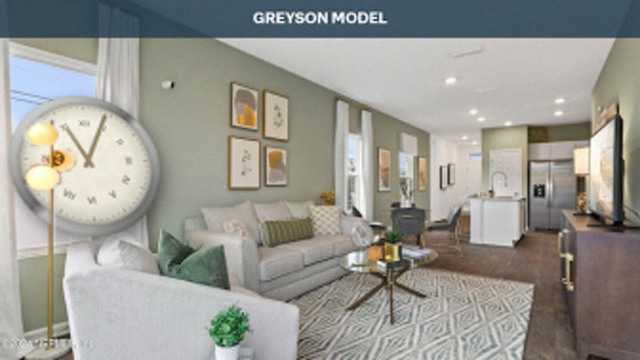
11h04
